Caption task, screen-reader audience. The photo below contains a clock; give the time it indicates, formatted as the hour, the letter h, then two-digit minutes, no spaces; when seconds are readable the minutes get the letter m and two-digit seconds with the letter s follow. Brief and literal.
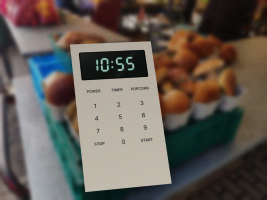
10h55
